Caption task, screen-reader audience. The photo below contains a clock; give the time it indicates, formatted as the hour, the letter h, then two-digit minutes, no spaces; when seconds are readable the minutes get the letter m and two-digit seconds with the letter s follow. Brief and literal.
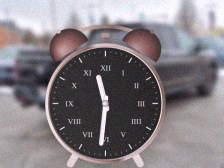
11h31
